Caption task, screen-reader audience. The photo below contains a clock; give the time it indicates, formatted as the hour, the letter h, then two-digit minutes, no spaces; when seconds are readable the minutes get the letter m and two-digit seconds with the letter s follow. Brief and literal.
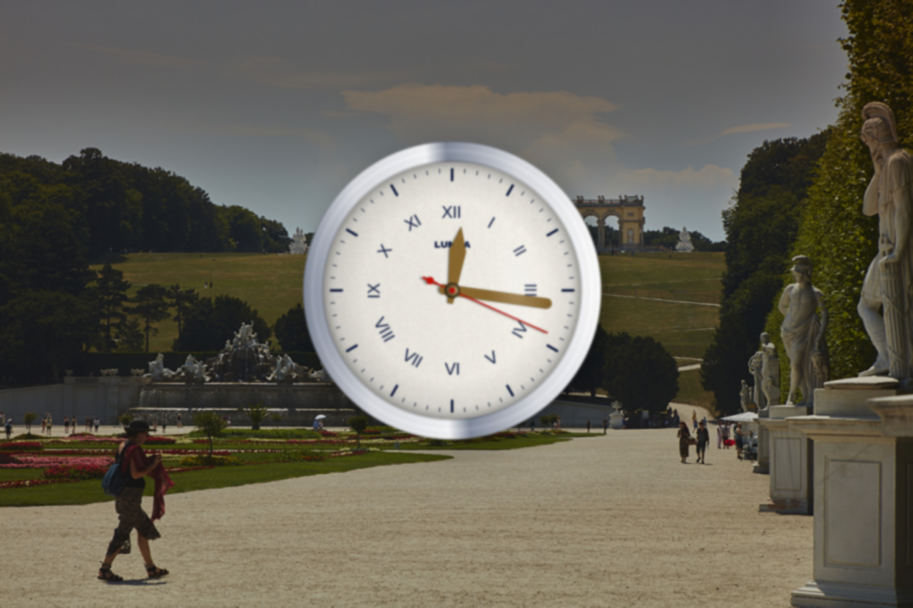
12h16m19s
